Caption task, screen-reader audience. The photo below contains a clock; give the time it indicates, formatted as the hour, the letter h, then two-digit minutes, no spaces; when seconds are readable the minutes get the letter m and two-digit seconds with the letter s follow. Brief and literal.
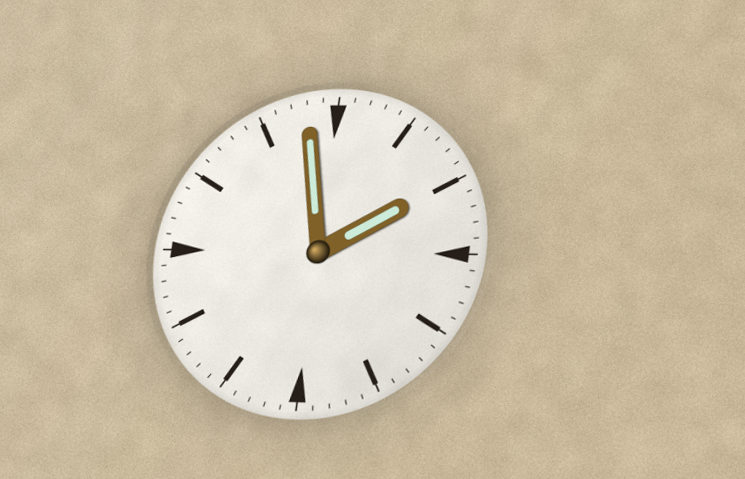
1h58
